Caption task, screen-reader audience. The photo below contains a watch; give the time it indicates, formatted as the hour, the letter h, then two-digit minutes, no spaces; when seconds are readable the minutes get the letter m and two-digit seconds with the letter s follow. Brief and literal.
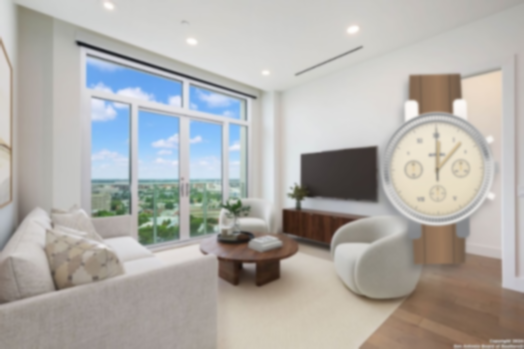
12h07
